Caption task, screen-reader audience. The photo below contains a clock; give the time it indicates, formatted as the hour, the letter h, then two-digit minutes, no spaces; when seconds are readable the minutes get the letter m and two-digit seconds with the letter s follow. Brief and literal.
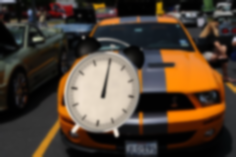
12h00
